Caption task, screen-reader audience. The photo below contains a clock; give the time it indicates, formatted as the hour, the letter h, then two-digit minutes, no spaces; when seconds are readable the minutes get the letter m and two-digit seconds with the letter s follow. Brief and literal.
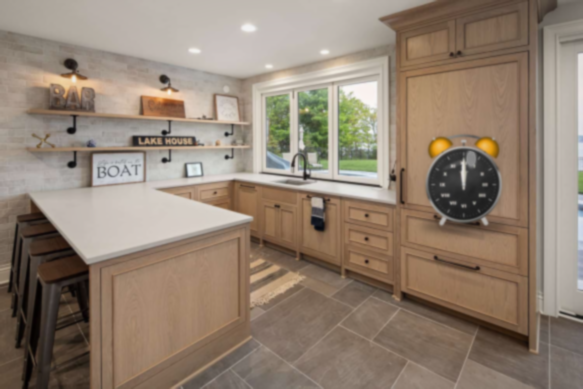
12h00
